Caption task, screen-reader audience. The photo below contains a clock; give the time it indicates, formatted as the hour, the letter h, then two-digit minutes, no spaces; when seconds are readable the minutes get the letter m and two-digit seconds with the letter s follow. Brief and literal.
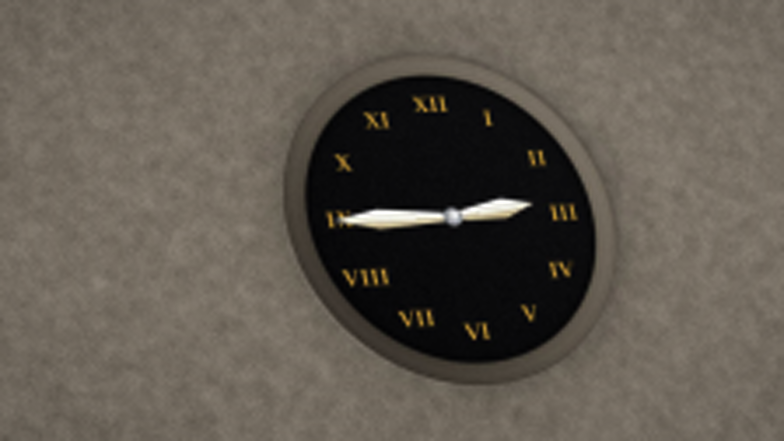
2h45
